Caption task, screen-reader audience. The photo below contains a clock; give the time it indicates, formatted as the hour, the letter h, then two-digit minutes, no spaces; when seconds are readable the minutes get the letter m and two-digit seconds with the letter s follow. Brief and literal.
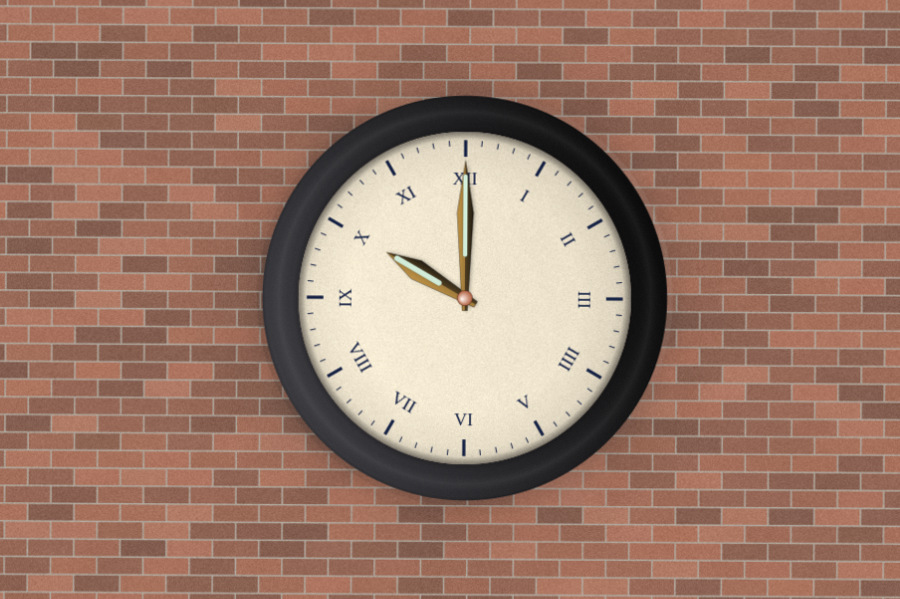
10h00
